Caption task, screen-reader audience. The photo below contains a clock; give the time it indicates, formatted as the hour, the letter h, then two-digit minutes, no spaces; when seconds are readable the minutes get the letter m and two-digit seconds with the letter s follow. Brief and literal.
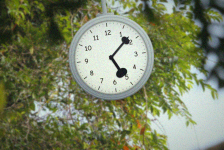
5h08
